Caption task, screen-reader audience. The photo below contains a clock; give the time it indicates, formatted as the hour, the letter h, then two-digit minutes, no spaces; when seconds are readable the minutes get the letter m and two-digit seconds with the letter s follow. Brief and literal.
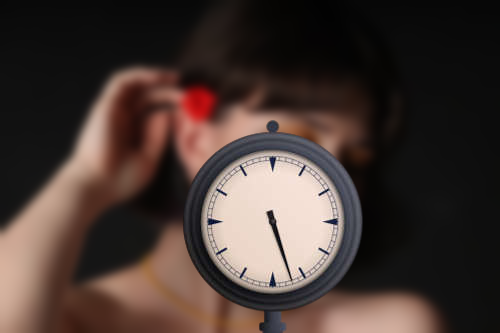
5h27
